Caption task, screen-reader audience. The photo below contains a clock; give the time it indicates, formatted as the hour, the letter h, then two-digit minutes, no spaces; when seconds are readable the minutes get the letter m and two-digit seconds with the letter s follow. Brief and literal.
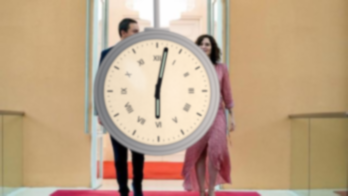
6h02
